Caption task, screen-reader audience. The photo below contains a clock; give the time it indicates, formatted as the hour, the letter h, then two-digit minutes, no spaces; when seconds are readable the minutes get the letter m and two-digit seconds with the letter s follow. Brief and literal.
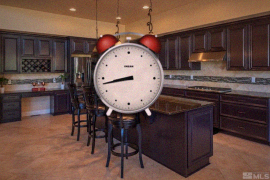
8h43
